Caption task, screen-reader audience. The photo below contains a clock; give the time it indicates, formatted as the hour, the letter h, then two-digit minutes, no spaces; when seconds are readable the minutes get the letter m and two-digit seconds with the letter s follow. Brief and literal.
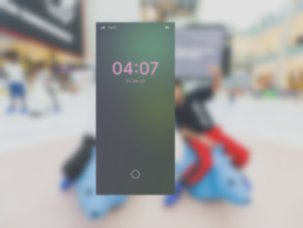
4h07
